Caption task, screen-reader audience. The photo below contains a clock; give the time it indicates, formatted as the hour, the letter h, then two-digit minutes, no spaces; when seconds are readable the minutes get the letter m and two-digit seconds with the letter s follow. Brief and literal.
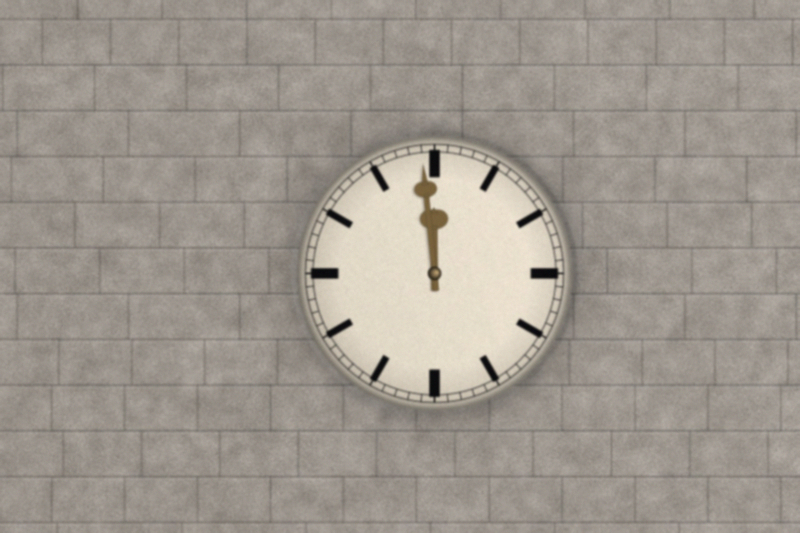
11h59
